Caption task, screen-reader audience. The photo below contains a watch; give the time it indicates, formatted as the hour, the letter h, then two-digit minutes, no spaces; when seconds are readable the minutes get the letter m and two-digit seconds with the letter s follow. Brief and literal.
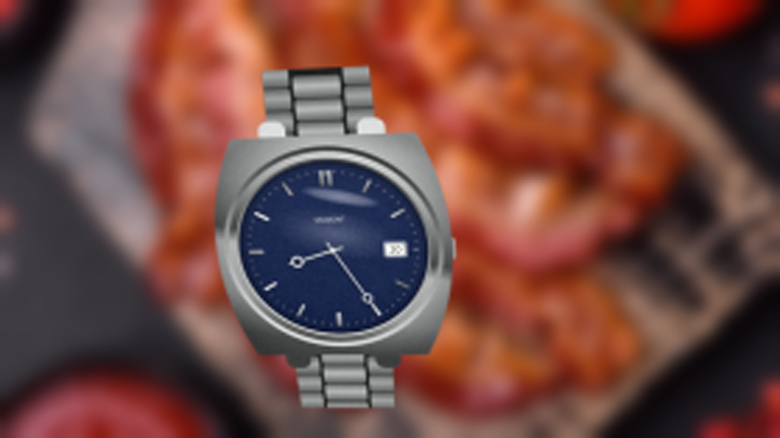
8h25
